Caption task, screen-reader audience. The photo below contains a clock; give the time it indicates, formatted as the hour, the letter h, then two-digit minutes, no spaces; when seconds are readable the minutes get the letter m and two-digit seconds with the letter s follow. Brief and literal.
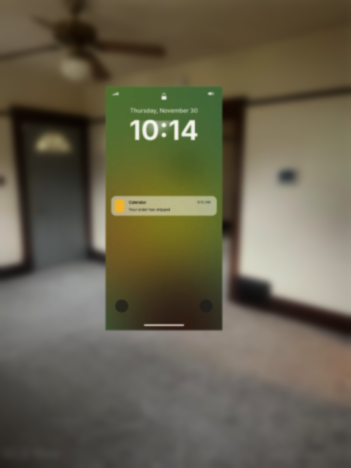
10h14
